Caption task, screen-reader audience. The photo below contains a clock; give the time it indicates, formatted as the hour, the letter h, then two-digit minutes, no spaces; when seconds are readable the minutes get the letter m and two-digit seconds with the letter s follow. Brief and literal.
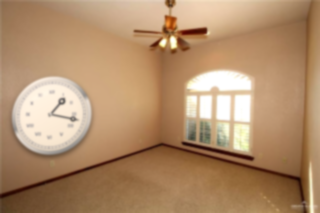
1h17
